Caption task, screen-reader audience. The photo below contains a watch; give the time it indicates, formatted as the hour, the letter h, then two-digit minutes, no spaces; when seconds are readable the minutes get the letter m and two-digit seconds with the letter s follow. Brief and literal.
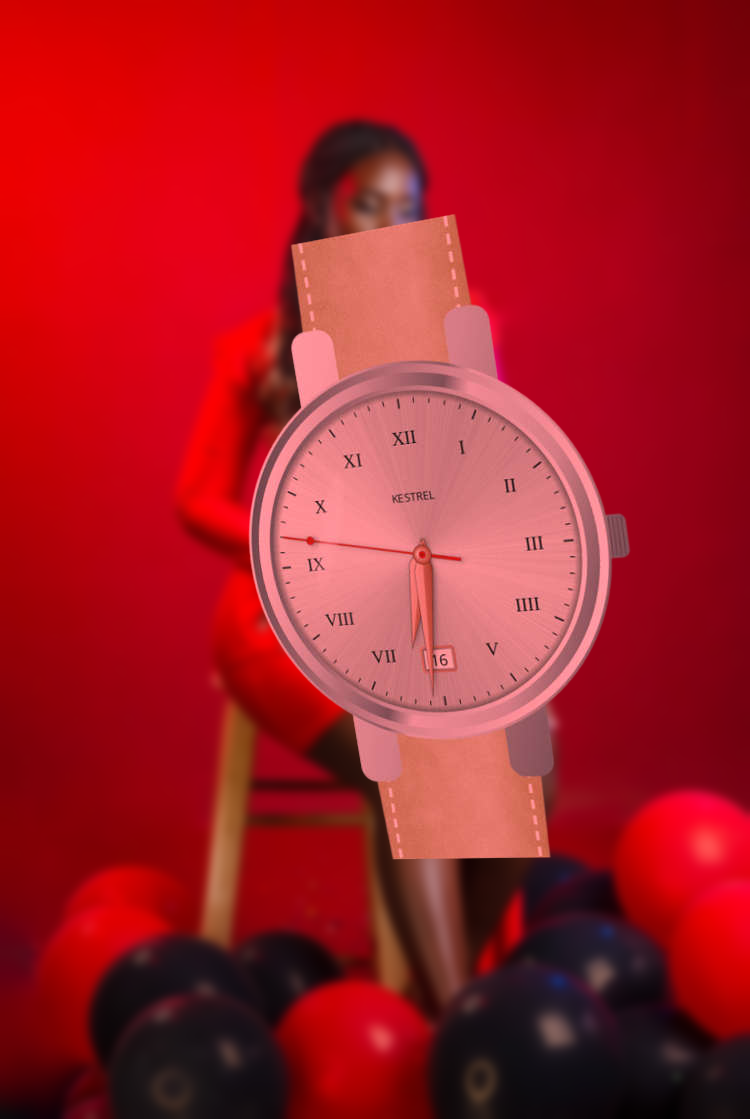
6h30m47s
